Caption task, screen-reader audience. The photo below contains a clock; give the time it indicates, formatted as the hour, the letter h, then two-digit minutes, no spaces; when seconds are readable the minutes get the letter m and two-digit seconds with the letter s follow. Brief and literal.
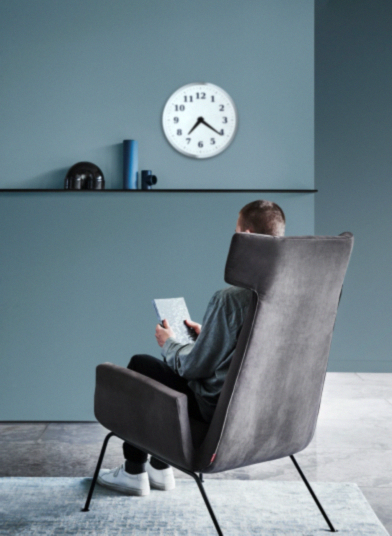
7h21
